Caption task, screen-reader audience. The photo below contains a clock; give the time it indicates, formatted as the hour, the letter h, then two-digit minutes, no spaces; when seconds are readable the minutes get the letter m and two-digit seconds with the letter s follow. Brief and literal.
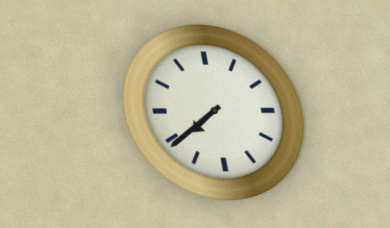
7h39
